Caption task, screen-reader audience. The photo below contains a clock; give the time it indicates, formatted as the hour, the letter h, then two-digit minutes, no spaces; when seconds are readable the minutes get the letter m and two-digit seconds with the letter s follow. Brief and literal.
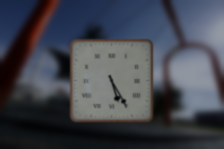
5h25
